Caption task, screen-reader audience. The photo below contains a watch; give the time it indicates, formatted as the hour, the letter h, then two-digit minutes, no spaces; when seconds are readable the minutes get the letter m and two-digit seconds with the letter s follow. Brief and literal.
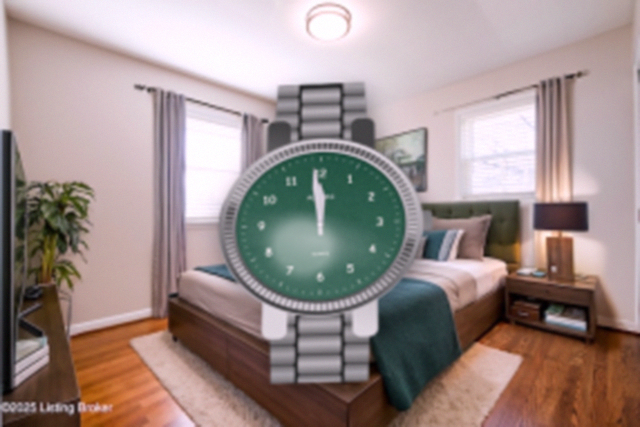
11h59
